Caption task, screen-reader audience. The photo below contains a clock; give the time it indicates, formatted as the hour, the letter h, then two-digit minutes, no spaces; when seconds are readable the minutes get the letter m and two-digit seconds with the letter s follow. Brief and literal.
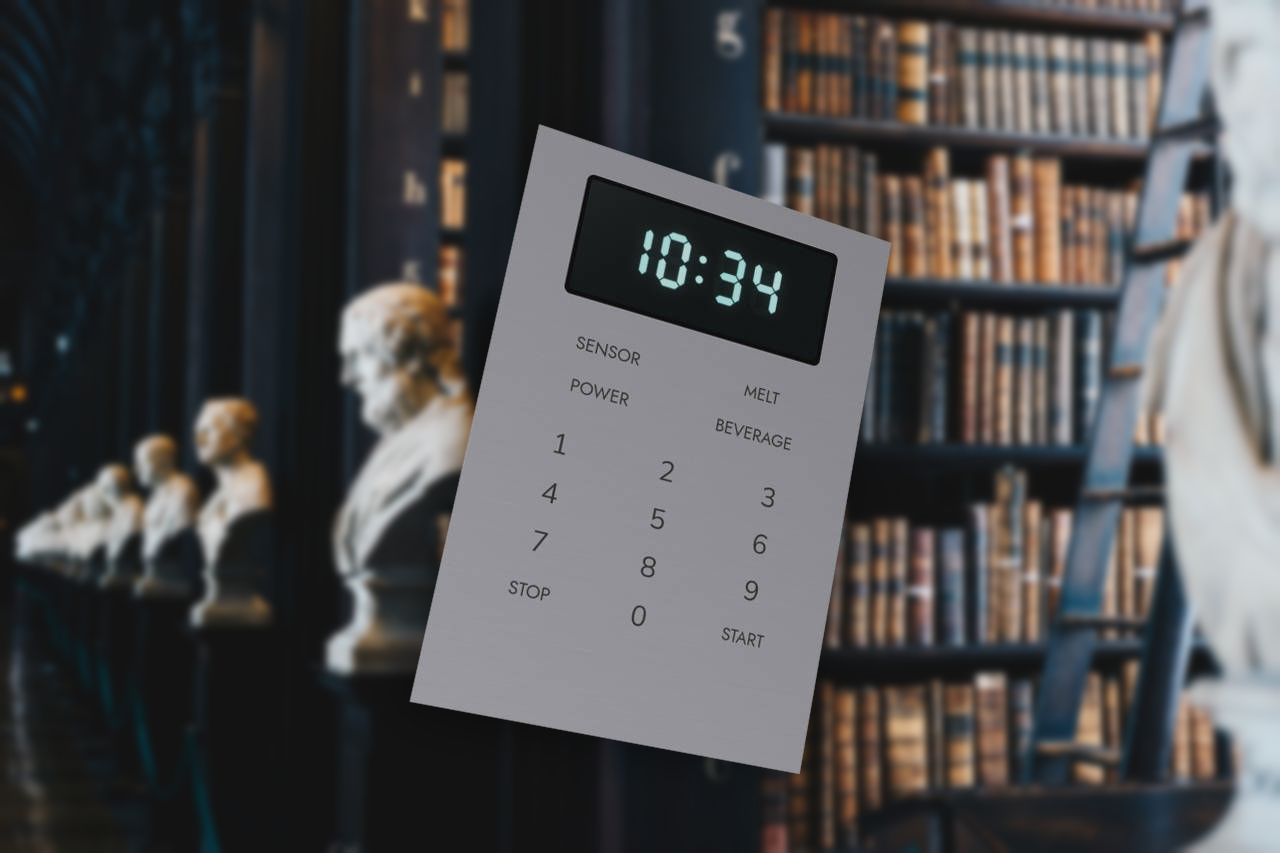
10h34
